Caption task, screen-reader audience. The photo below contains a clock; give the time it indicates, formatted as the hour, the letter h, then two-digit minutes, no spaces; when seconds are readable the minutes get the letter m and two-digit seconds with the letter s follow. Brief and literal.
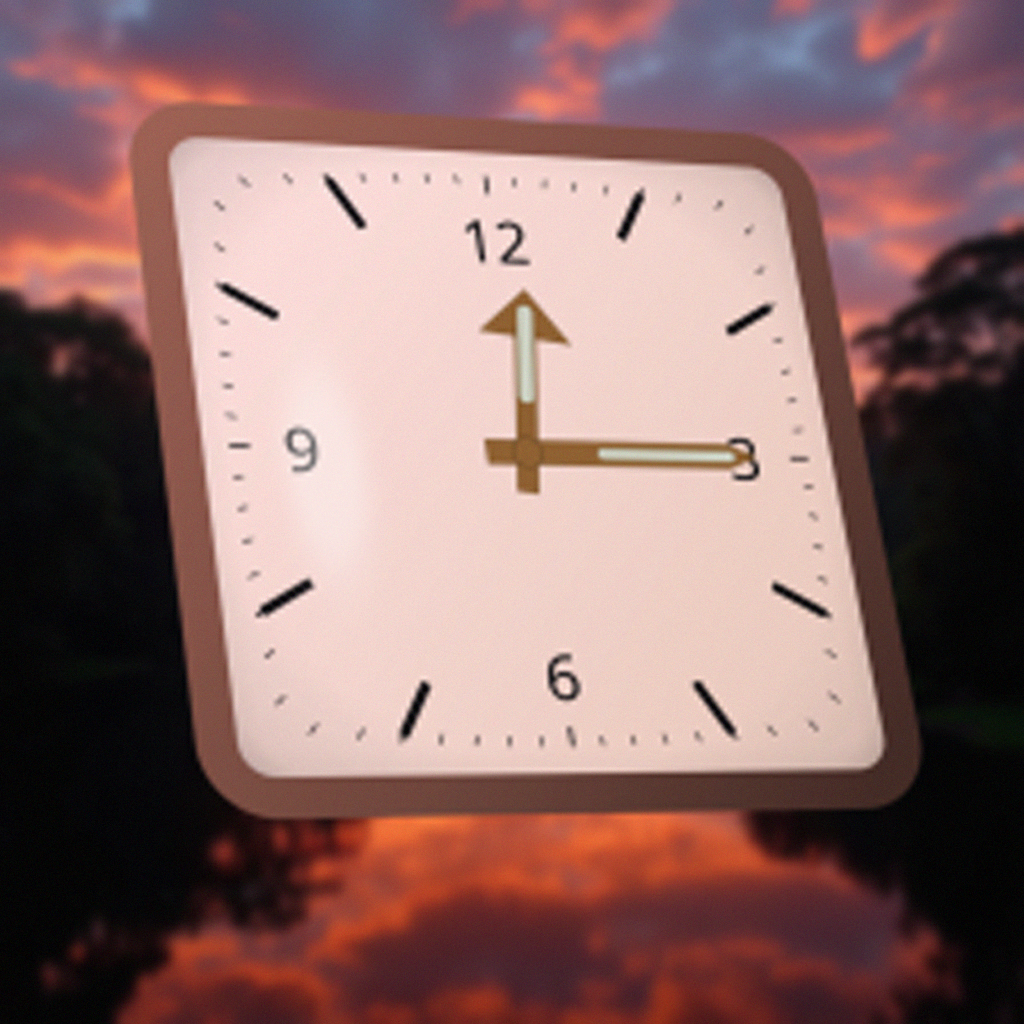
12h15
